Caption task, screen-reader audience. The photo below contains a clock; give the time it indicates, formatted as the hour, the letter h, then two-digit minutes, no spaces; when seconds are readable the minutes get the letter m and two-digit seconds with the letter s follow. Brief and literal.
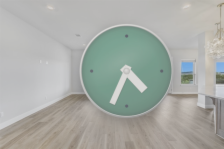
4h34
